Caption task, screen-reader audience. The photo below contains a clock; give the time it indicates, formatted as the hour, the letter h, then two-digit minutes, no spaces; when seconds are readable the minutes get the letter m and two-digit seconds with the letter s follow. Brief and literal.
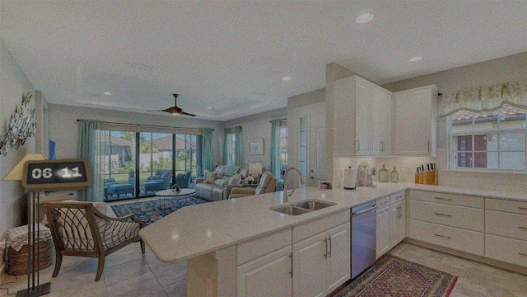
6h11
